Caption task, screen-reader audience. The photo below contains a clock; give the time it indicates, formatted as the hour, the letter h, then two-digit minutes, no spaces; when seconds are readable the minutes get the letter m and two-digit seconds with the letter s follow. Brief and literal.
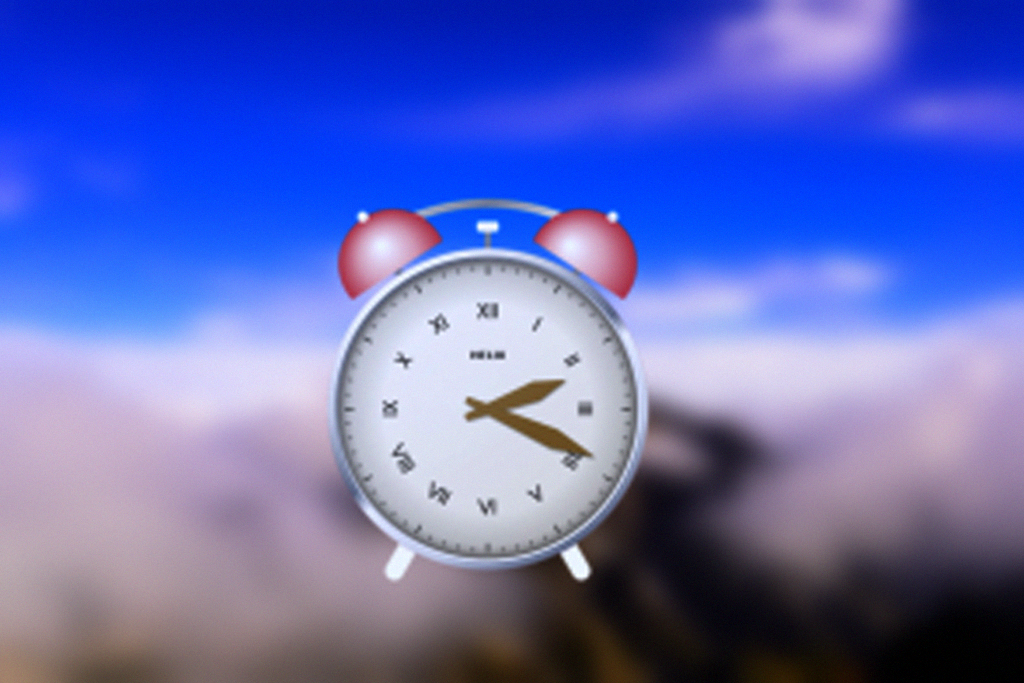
2h19
